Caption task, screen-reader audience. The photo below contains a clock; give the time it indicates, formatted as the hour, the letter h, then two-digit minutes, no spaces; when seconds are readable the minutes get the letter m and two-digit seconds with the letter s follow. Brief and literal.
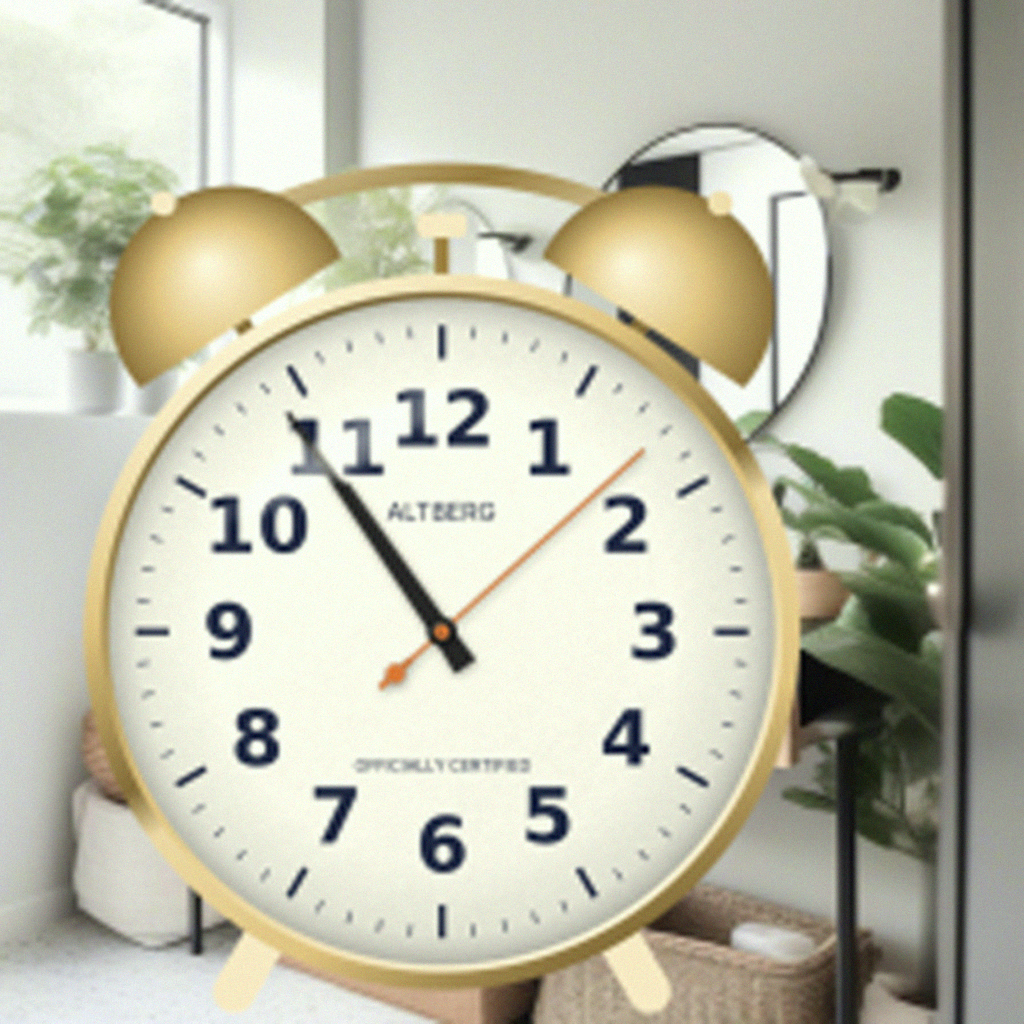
10h54m08s
